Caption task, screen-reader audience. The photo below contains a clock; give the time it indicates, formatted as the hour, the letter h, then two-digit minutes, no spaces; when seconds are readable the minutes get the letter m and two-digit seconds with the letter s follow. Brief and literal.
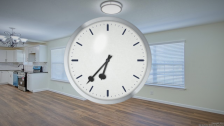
6h37
